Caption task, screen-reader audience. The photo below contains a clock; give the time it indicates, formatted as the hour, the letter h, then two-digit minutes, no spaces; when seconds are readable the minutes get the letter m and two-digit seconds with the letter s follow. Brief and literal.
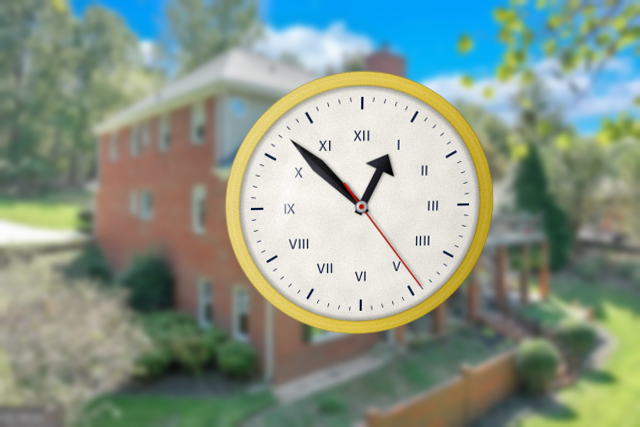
12h52m24s
